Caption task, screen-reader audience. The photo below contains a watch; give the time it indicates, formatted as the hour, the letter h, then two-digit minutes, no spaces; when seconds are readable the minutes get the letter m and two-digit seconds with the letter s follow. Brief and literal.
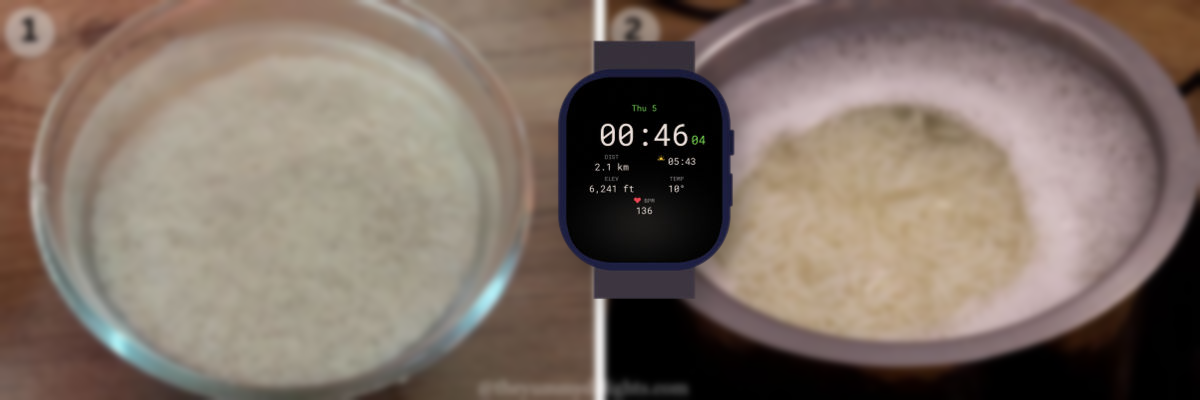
0h46m04s
